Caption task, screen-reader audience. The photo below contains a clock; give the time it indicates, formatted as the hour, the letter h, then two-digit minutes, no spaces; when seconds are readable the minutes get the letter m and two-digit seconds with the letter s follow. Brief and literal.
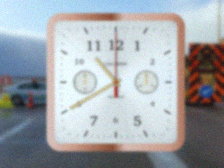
10h40
